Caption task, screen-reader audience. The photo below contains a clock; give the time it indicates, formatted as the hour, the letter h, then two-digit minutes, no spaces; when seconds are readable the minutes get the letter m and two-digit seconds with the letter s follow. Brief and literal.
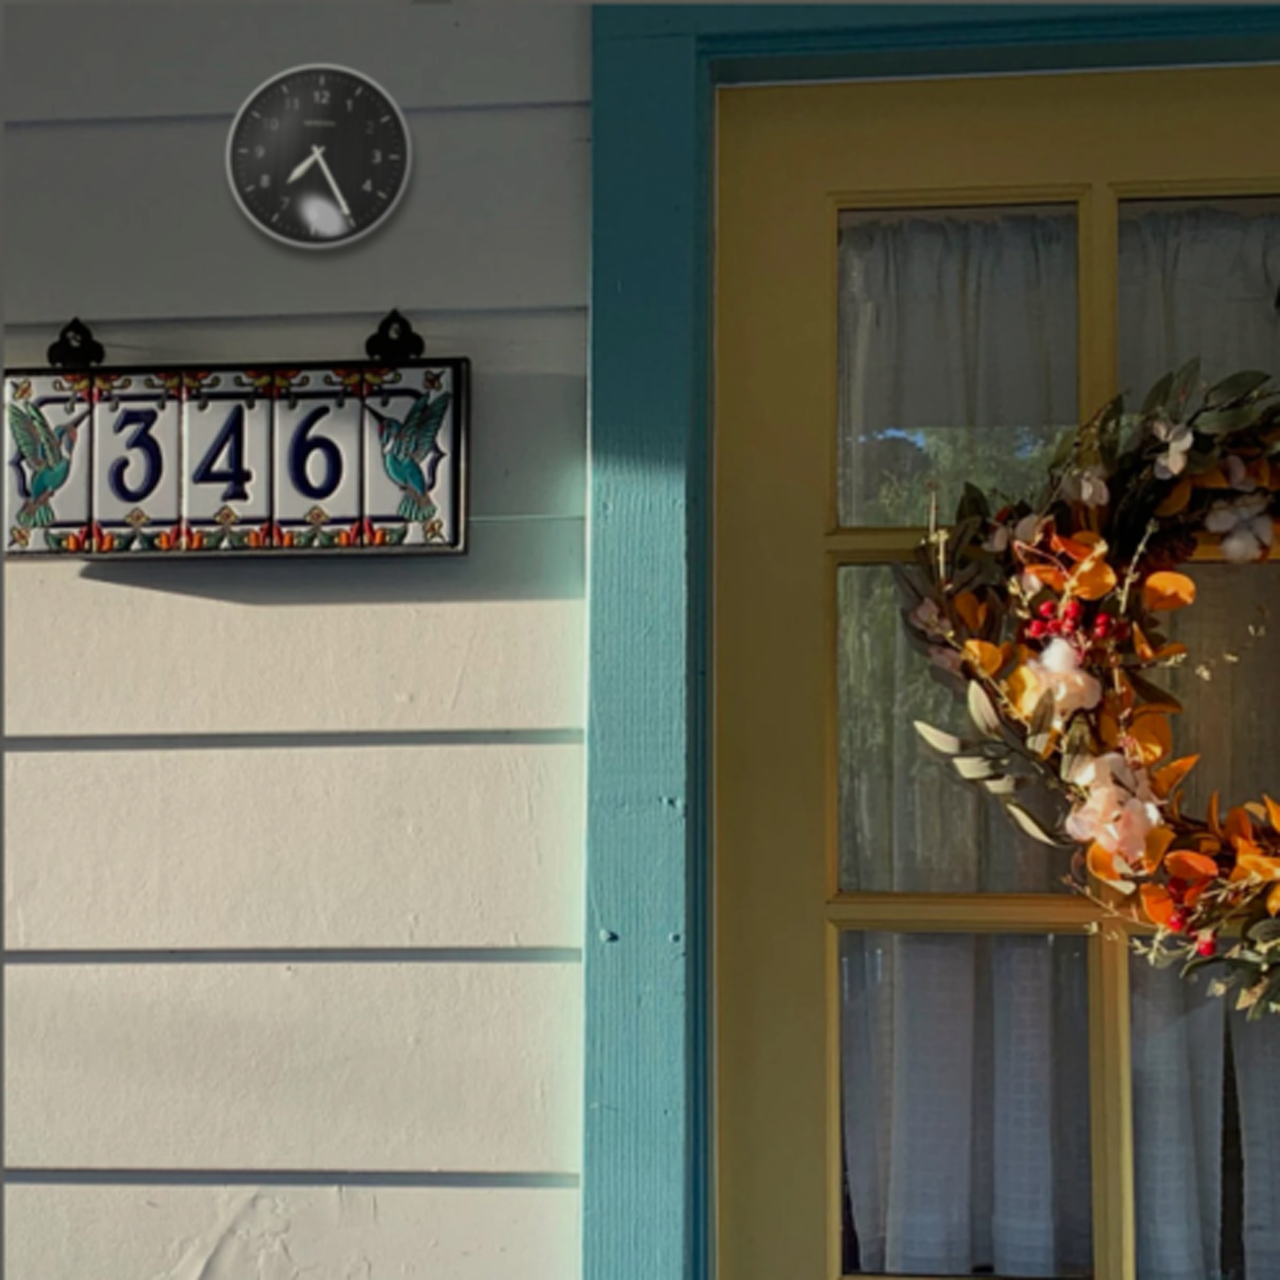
7h25
